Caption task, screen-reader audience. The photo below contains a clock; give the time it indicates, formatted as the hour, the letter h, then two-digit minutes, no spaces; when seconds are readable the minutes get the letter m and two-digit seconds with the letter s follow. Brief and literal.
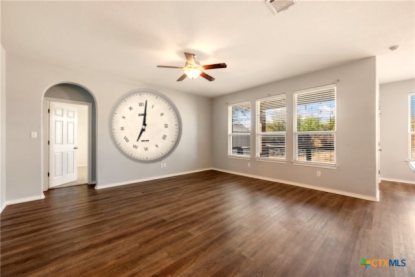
7h02
